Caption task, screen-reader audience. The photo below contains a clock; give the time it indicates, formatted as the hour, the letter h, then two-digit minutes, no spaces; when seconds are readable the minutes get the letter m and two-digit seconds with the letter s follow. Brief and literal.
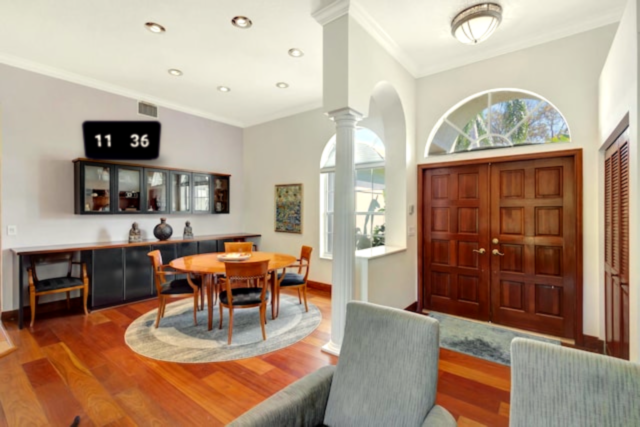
11h36
